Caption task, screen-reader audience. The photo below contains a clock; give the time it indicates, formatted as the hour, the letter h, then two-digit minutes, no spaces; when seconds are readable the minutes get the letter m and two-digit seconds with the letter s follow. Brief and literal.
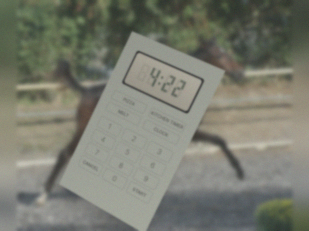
4h22
